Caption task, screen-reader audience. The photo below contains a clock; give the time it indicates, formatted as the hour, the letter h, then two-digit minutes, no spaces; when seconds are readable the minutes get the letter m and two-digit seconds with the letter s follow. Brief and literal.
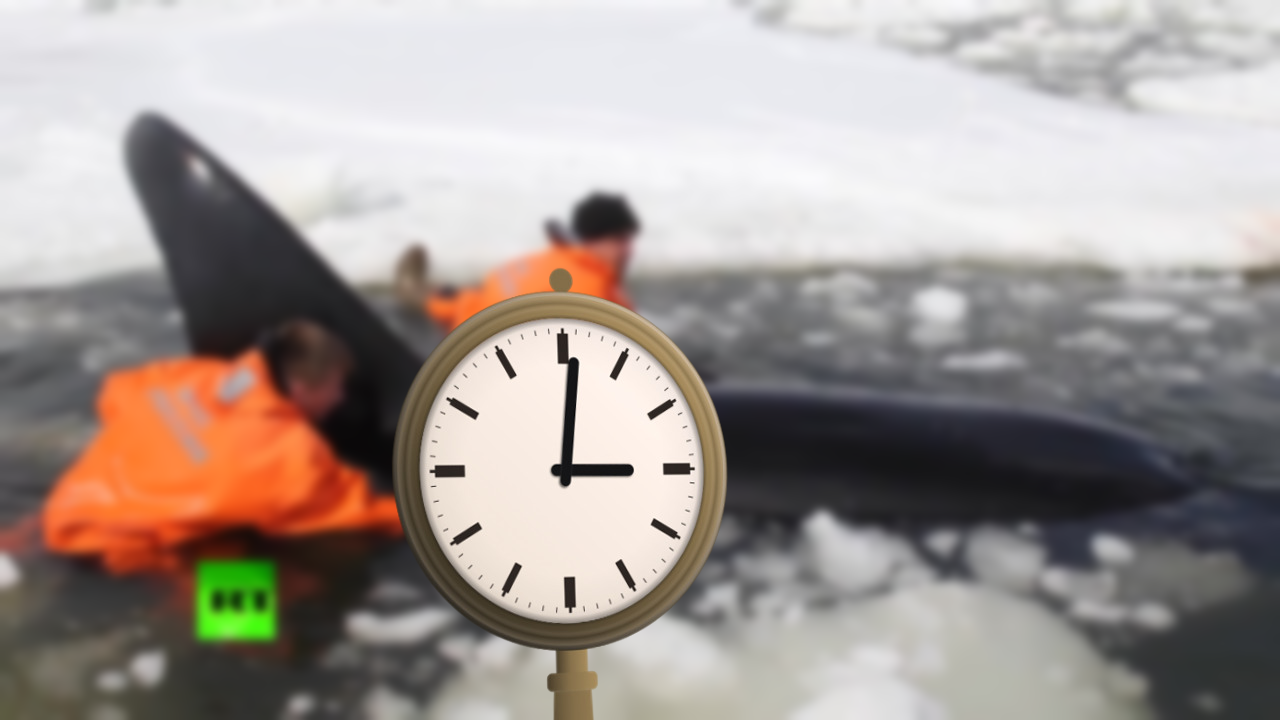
3h01
